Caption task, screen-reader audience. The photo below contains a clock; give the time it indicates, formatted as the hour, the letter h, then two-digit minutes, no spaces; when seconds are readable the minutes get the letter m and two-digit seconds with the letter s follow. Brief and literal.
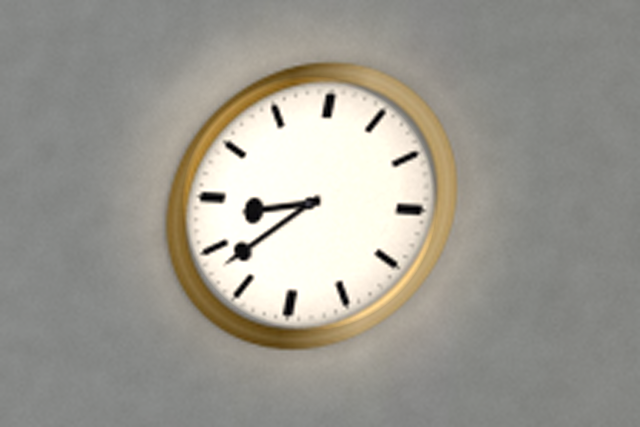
8h38
